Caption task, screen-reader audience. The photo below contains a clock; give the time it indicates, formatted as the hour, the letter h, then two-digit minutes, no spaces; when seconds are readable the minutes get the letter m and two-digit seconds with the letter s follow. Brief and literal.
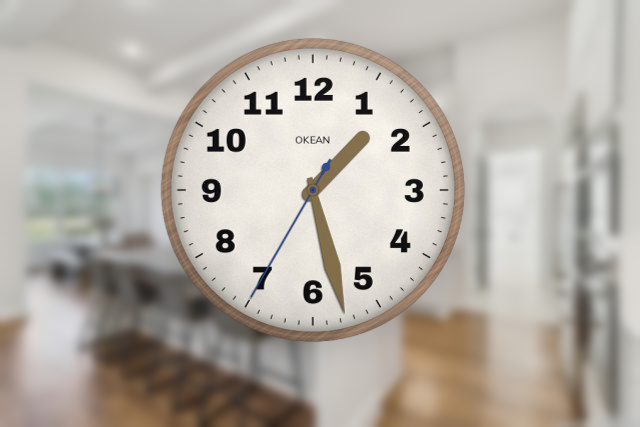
1h27m35s
